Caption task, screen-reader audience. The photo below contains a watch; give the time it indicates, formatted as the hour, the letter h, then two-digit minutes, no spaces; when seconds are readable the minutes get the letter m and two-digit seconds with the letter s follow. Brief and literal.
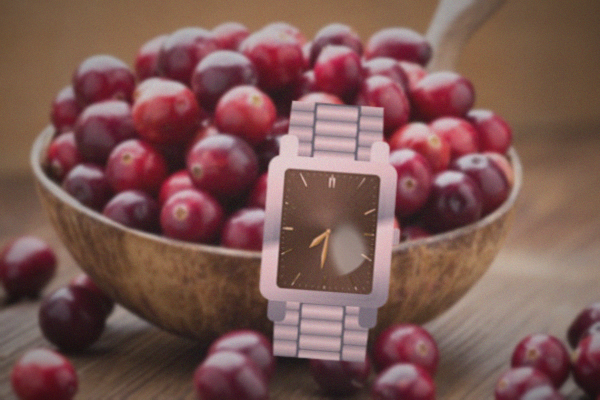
7h31
